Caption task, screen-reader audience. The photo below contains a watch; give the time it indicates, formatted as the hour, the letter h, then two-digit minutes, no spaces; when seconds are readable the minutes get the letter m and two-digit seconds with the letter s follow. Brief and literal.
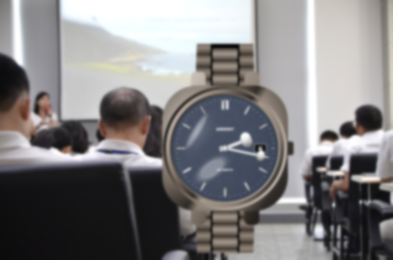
2h17
